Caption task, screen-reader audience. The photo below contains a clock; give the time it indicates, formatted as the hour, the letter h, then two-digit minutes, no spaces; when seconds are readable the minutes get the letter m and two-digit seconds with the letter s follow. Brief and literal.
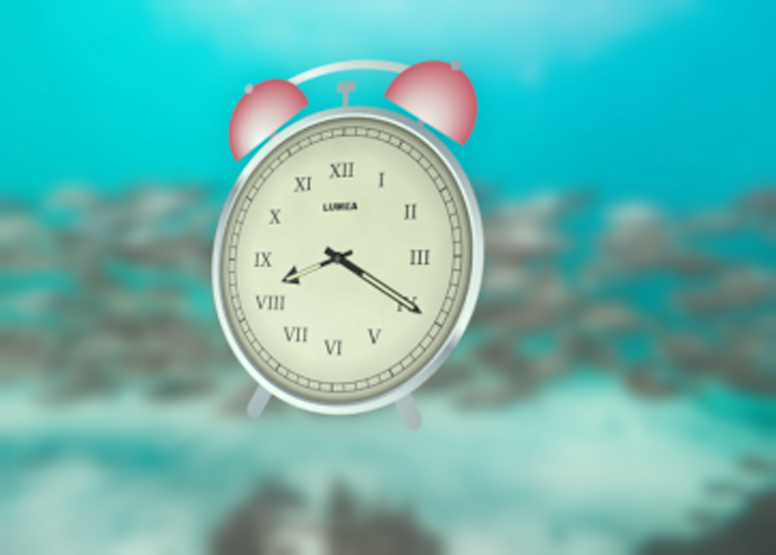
8h20
